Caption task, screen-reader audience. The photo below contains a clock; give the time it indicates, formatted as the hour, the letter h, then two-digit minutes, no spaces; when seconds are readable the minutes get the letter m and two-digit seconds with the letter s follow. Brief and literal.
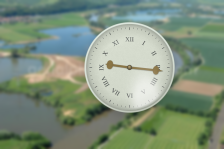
9h16
